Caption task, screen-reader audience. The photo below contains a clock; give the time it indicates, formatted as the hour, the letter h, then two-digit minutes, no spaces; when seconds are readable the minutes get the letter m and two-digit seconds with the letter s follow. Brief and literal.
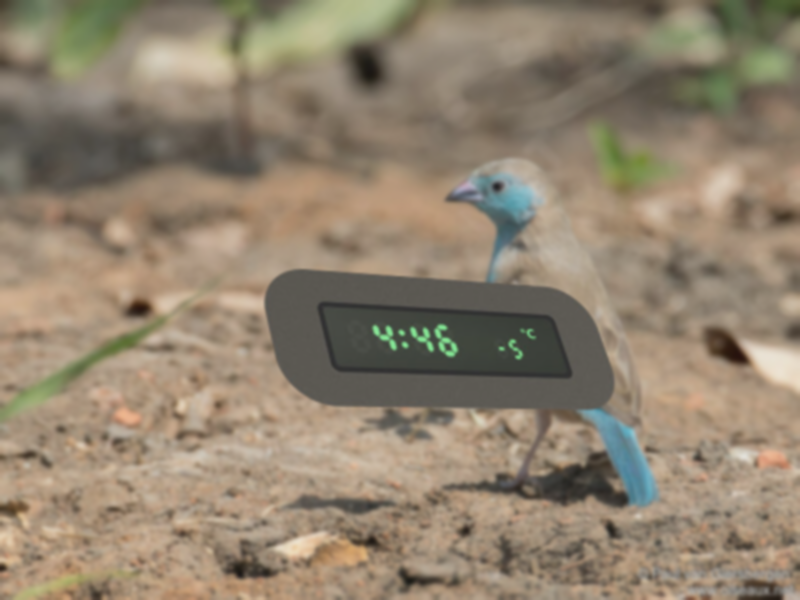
4h46
